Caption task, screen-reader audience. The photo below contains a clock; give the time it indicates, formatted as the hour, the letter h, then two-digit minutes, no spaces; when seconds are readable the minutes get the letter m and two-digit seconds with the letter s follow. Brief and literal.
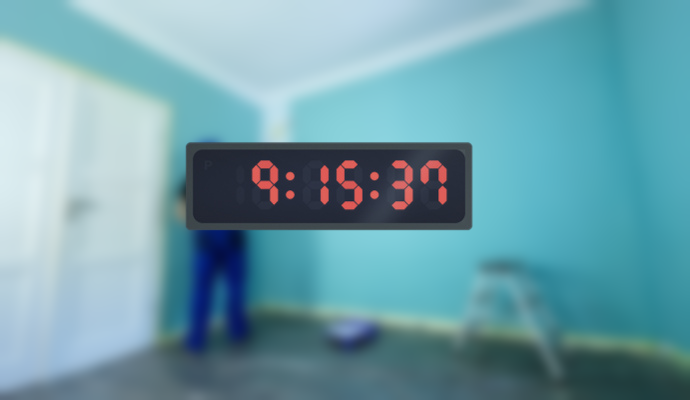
9h15m37s
